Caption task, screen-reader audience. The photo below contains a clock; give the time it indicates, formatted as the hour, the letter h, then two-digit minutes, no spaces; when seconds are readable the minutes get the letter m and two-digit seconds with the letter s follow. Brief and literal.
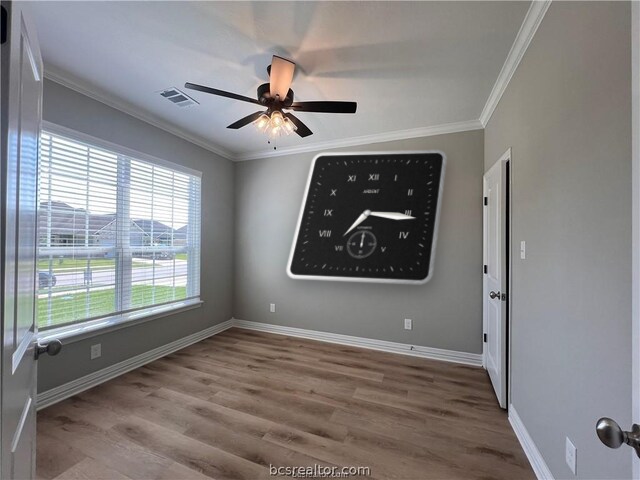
7h16
